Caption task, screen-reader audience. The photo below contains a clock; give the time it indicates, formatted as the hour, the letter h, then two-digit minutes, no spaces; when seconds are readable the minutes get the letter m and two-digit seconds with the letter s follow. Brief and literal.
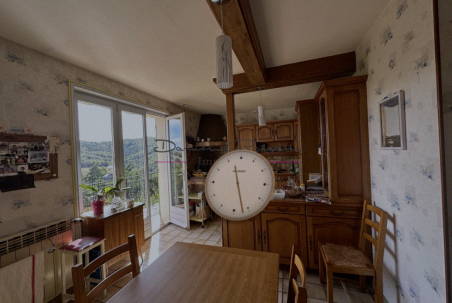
11h27
